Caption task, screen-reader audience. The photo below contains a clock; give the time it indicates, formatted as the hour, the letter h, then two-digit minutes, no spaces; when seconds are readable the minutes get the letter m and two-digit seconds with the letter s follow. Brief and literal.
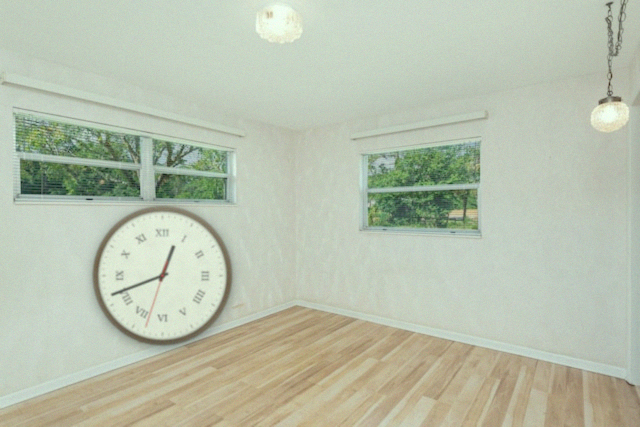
12h41m33s
